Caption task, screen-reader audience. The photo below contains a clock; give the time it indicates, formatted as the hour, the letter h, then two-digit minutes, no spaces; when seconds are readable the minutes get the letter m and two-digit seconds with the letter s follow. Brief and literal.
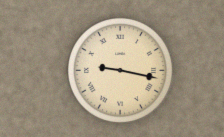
9h17
